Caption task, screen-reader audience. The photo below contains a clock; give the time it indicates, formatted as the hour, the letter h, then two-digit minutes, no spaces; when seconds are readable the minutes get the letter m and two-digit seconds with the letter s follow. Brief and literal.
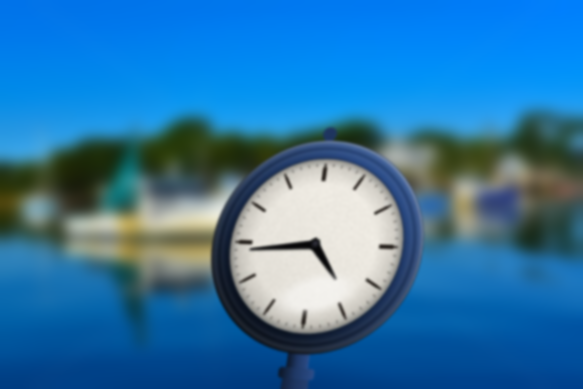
4h44
